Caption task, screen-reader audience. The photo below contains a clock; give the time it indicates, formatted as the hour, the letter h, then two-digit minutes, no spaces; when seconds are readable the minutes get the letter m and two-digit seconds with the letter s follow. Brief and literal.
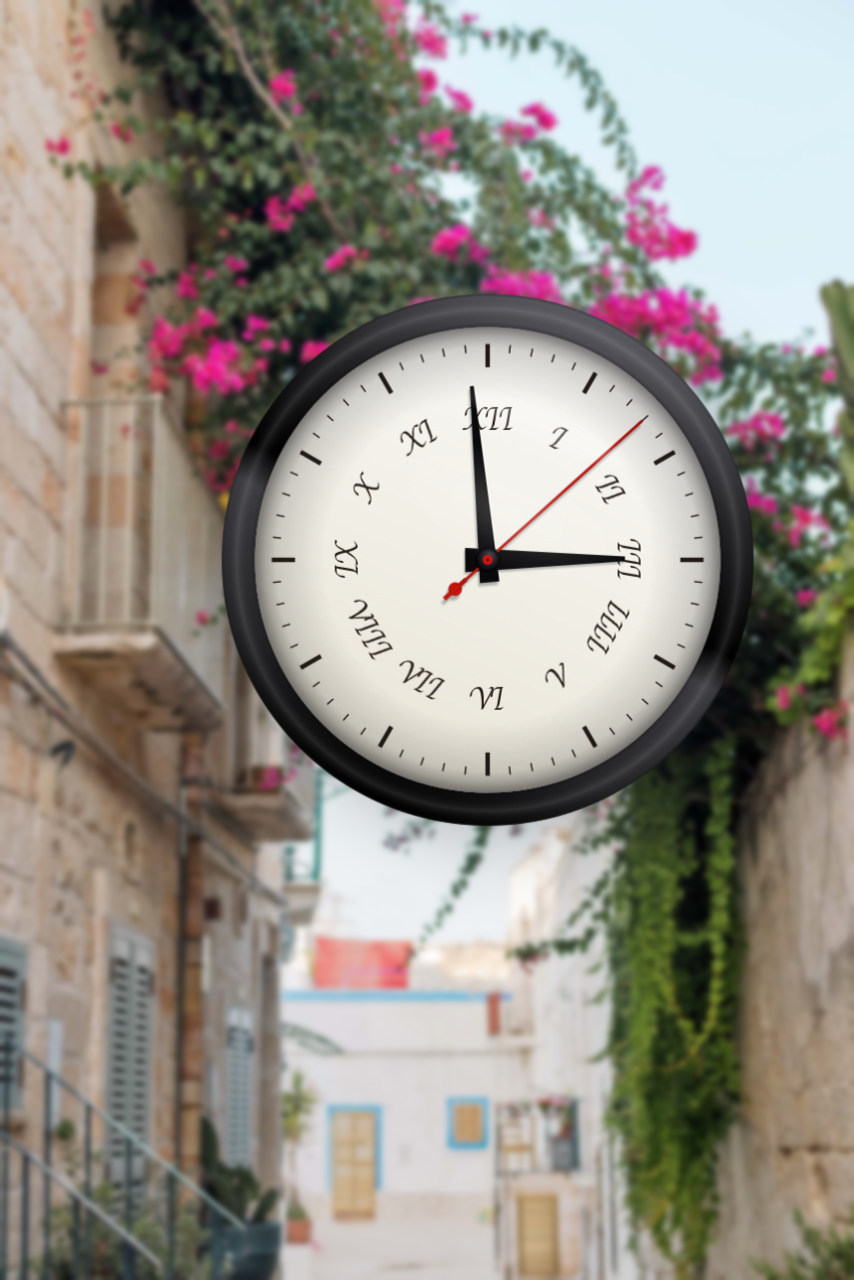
2h59m08s
